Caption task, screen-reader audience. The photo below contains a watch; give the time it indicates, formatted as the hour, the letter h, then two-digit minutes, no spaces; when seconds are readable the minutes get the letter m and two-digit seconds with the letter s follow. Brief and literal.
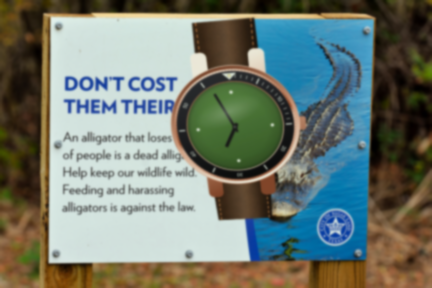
6h56
